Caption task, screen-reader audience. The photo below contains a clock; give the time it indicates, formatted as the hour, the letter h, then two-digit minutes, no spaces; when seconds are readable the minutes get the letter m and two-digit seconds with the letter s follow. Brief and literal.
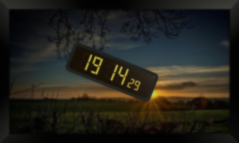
19h14m29s
